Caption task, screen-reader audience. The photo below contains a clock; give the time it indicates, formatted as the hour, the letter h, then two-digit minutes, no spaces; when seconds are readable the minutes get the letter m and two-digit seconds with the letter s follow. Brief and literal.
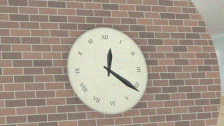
12h21
